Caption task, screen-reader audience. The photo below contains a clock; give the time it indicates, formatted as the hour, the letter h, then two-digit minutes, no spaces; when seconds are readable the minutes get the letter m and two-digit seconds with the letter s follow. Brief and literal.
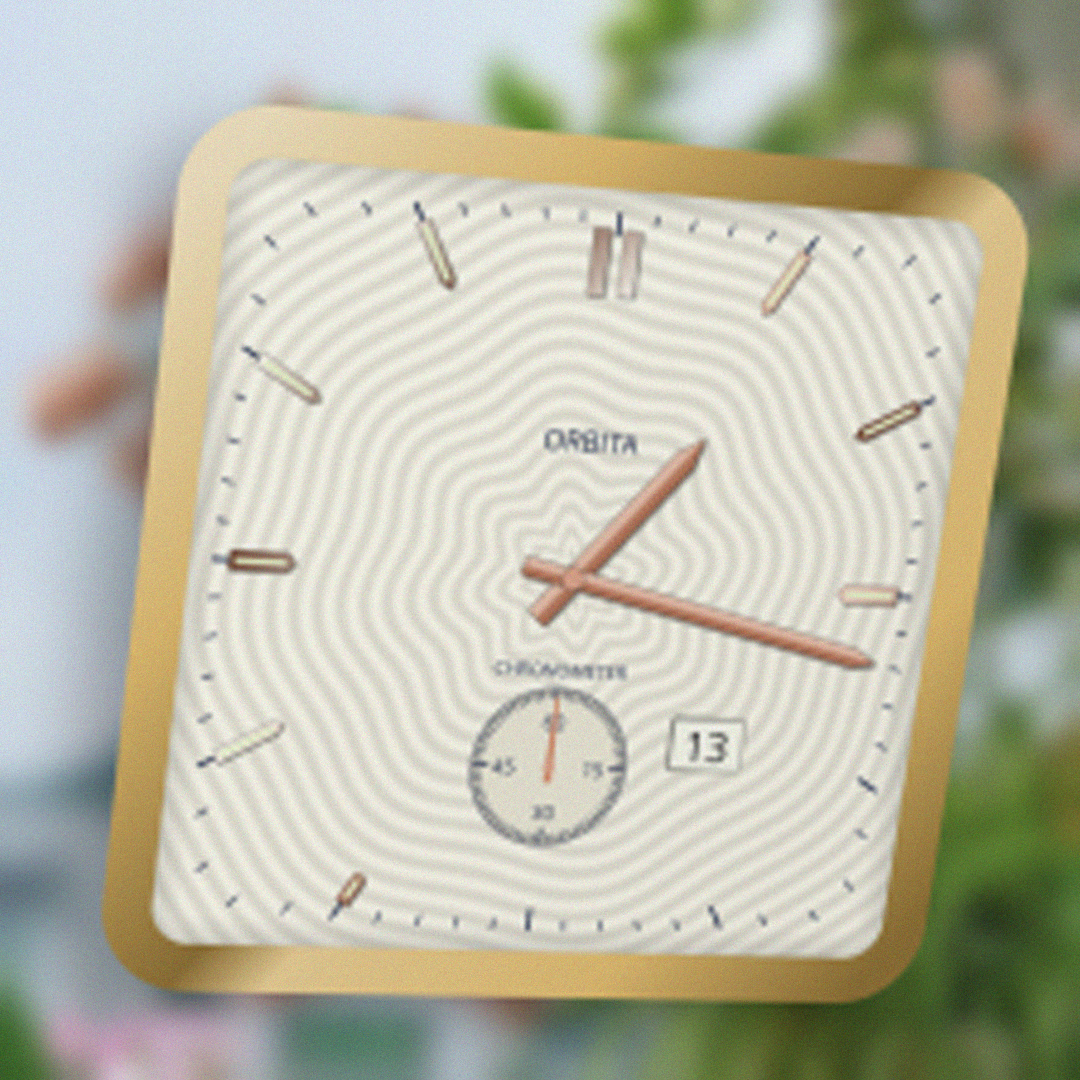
1h17
